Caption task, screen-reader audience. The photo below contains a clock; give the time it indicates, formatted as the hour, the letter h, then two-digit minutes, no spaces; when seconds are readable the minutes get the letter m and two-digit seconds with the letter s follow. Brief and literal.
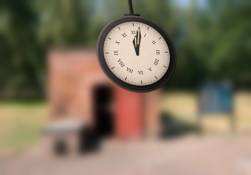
12h02
